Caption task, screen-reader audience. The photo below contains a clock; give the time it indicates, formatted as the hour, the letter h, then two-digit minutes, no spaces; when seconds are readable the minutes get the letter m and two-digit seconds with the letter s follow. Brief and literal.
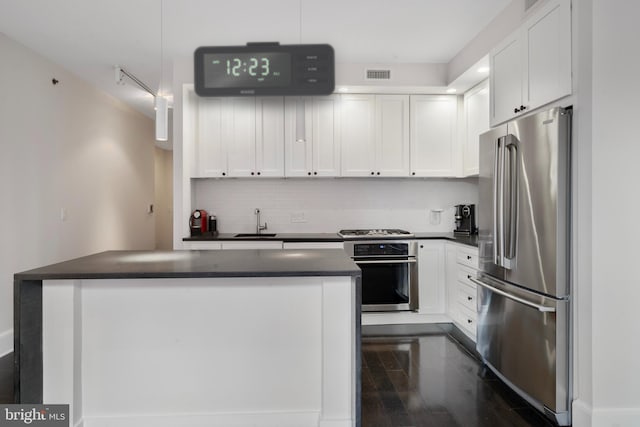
12h23
